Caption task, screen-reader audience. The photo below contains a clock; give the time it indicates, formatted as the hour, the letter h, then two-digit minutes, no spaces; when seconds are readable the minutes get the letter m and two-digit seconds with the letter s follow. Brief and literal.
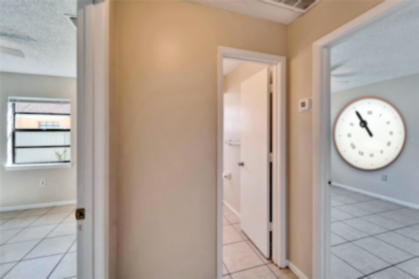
10h55
